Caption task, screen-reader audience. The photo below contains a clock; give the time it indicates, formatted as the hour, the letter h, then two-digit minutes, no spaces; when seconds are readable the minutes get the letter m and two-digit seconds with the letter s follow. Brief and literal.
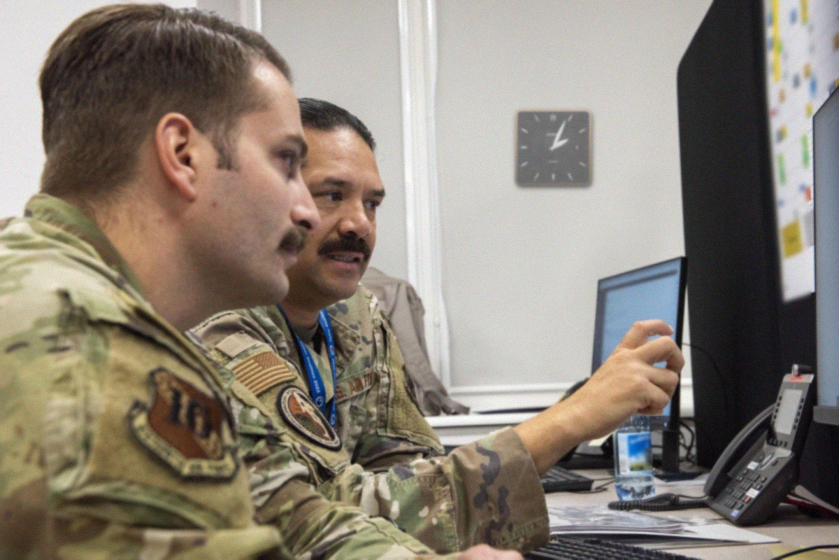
2h04
